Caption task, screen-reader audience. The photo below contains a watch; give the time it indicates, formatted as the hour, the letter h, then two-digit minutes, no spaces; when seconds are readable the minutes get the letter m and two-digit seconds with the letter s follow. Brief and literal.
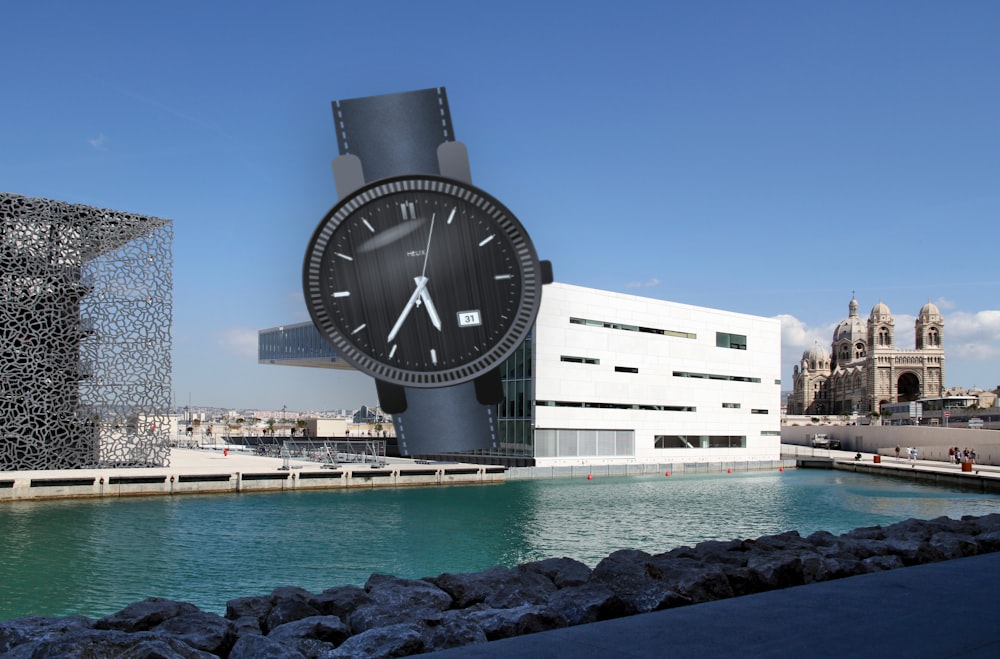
5h36m03s
